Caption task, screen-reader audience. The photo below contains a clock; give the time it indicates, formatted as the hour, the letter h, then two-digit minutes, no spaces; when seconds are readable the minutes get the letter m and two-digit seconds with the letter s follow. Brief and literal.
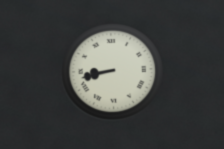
8h43
